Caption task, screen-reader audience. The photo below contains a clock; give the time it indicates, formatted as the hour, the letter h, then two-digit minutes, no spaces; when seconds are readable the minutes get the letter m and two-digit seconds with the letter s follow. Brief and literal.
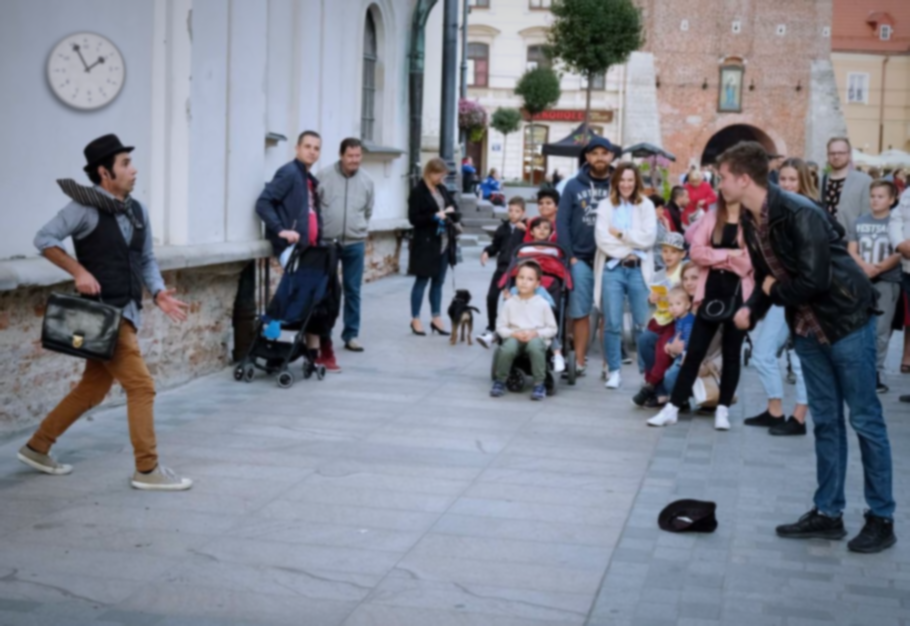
1h56
